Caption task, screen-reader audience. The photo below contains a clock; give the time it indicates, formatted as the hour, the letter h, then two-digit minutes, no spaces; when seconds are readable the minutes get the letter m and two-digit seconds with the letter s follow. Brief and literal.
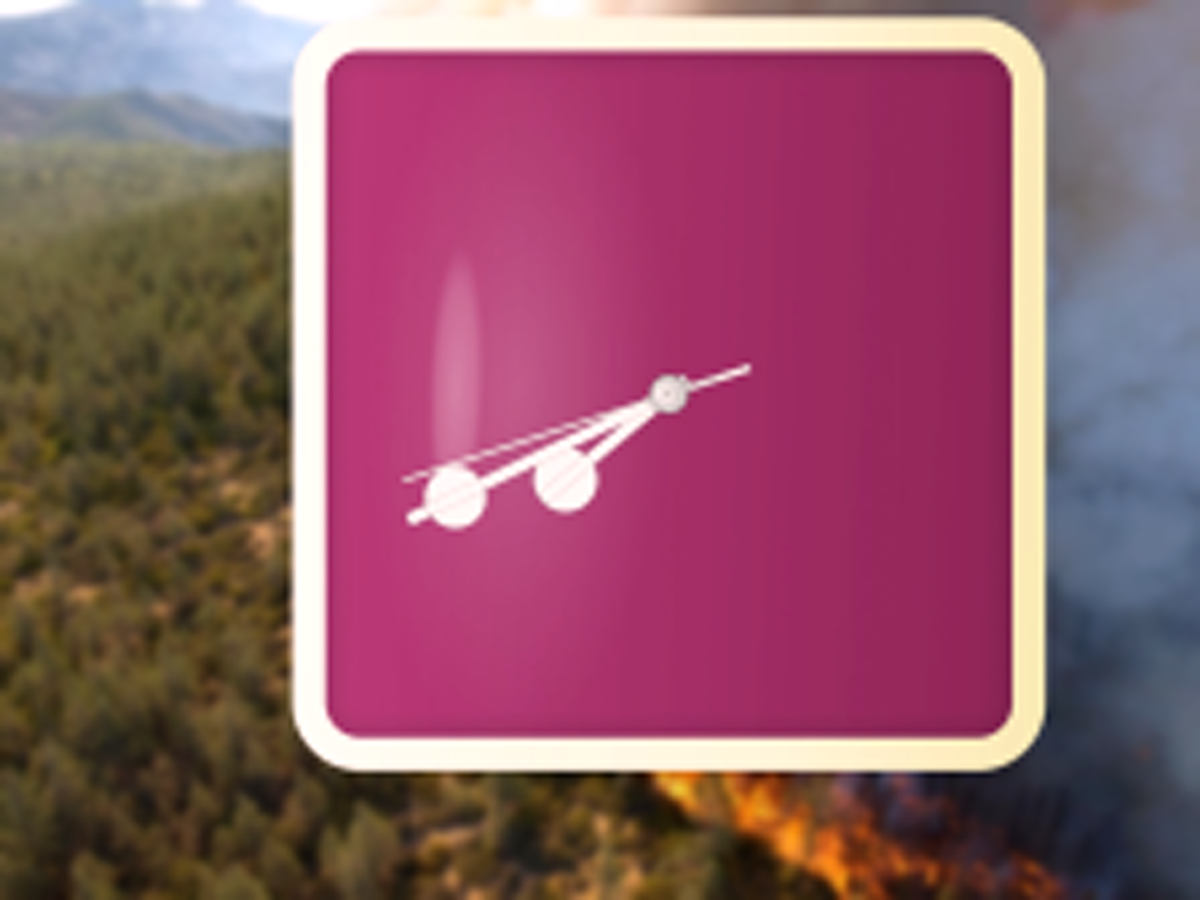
7h40m42s
